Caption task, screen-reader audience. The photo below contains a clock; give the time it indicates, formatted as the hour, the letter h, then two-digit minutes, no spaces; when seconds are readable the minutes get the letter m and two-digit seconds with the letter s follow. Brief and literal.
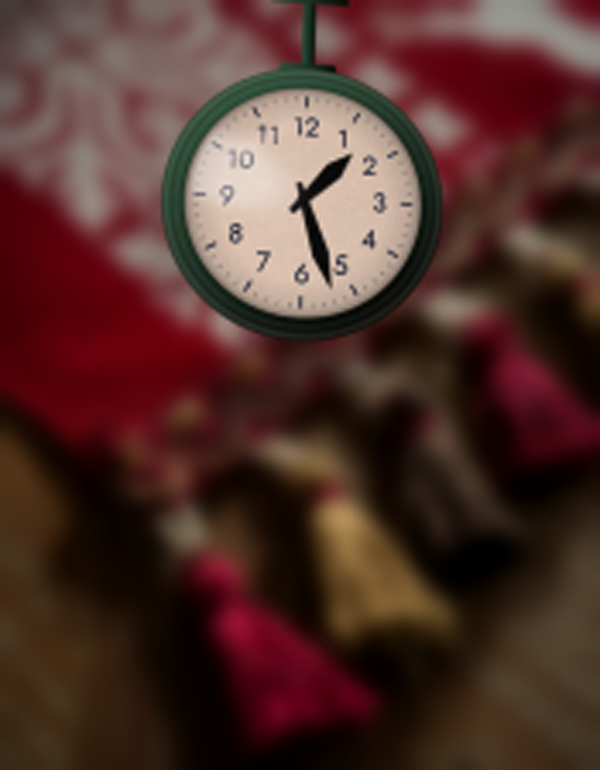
1h27
